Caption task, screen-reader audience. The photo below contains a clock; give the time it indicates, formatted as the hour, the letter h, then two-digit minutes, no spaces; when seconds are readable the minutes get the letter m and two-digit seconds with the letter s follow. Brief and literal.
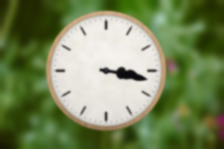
3h17
